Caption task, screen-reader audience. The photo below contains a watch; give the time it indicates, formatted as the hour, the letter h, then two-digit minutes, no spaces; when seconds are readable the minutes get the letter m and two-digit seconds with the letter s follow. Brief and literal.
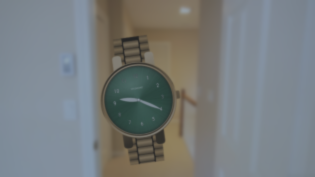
9h20
